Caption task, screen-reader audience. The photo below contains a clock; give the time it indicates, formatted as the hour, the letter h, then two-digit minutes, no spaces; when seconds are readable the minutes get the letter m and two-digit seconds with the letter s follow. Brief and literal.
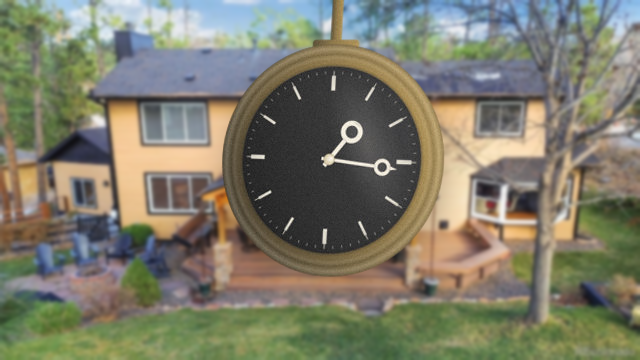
1h16
